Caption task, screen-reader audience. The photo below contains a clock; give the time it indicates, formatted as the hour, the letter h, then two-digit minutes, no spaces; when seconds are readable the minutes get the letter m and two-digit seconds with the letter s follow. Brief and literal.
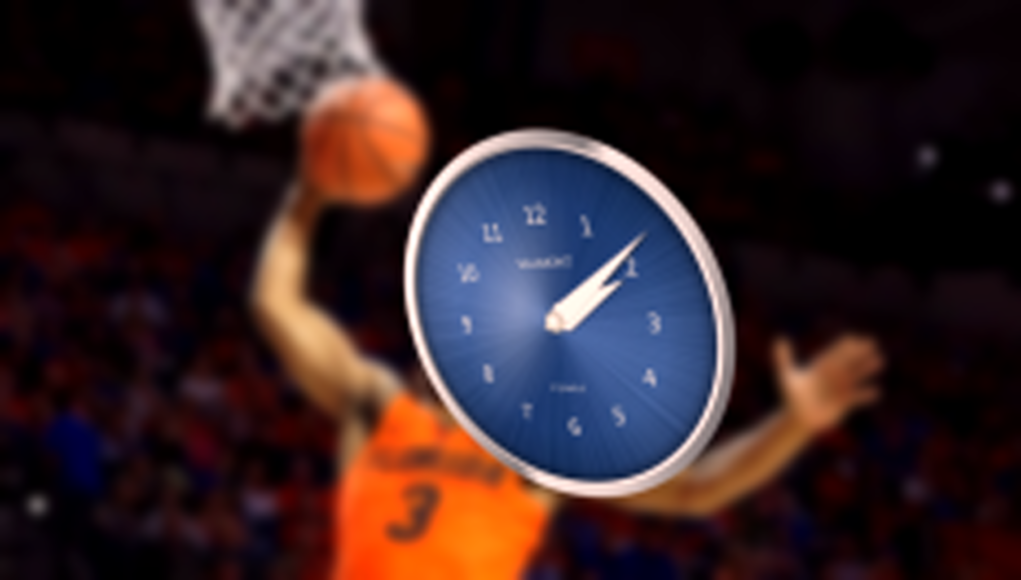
2h09
